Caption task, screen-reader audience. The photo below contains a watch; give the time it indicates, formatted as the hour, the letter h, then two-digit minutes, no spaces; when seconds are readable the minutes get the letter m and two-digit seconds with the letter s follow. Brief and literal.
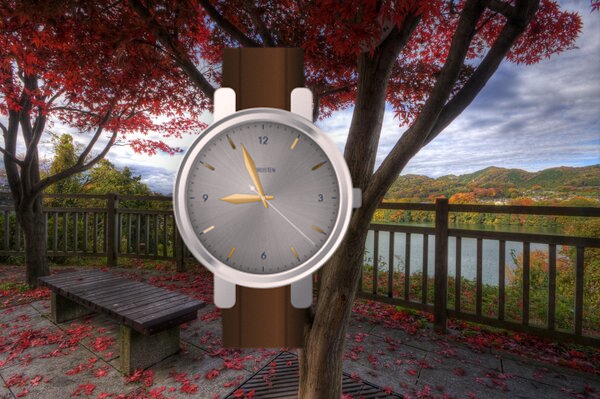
8h56m22s
